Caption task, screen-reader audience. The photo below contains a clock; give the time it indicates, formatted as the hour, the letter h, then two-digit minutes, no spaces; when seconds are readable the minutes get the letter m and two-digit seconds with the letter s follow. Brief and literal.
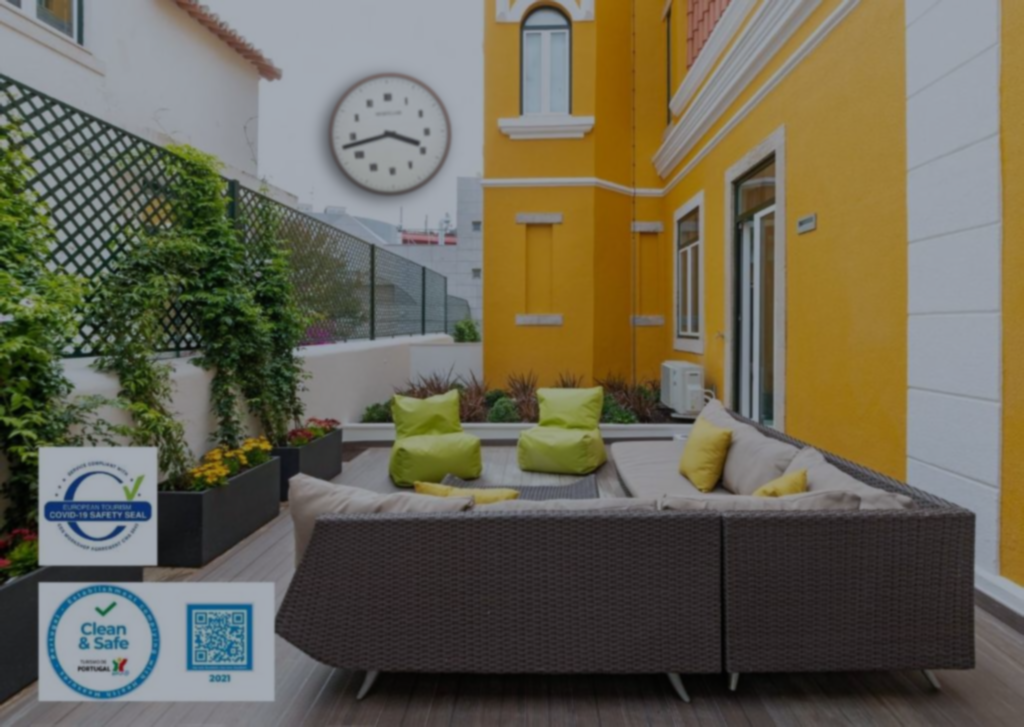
3h43
